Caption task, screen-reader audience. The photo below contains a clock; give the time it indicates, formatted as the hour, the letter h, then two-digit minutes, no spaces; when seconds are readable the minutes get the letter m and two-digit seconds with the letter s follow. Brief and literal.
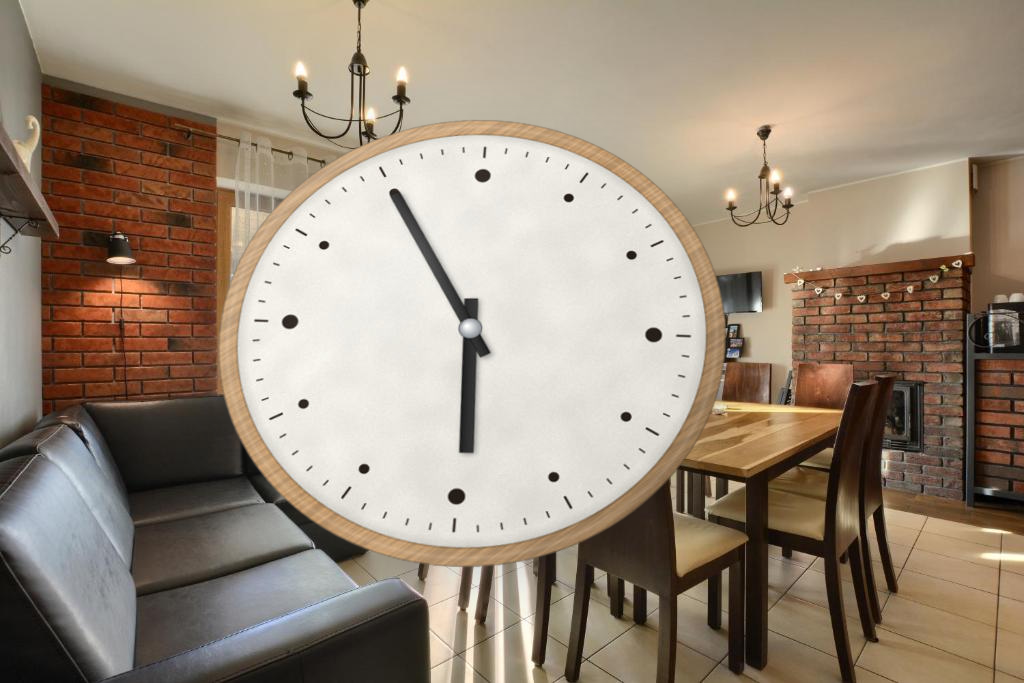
5h55
